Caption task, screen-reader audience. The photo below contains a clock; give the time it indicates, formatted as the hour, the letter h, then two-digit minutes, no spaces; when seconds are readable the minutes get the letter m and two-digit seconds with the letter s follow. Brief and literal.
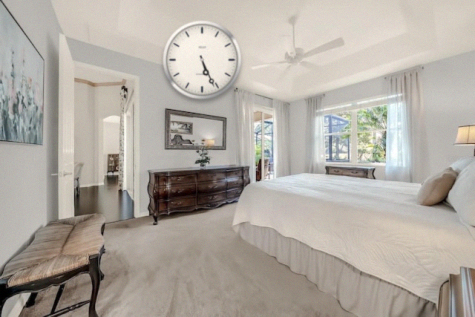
5h26
